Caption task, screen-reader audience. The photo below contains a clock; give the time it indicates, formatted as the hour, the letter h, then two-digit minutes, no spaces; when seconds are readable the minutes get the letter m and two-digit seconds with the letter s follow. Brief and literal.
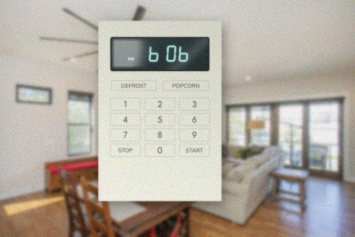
6h06
